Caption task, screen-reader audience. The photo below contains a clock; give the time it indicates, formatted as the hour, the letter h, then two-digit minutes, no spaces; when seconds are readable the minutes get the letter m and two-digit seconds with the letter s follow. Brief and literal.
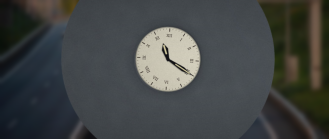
11h20
